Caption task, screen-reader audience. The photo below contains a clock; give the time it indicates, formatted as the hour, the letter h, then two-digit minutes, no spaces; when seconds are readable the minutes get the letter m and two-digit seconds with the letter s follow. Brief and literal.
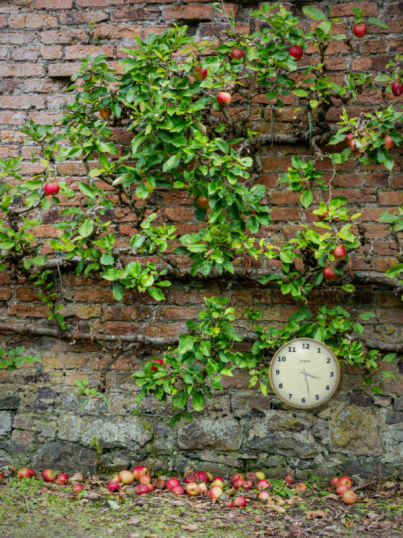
3h28
